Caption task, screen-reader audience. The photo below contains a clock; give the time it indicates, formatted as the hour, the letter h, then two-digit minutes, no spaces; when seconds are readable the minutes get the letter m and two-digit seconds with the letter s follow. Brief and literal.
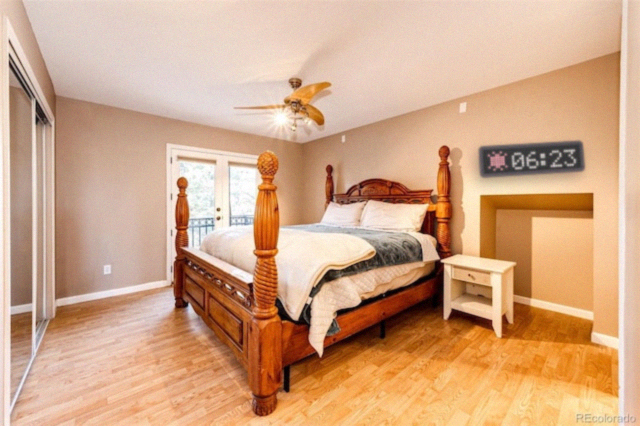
6h23
